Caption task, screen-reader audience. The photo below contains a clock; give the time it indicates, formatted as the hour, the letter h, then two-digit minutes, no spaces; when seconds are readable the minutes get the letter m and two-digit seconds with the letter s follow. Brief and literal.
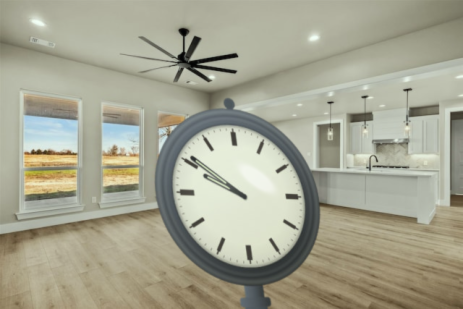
9h51
